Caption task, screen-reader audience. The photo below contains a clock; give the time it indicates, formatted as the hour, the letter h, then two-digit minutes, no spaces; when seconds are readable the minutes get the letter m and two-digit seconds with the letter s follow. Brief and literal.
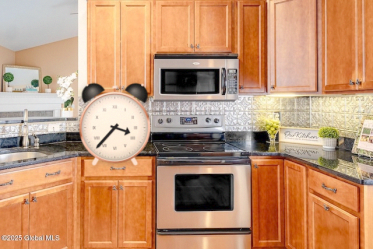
3h37
